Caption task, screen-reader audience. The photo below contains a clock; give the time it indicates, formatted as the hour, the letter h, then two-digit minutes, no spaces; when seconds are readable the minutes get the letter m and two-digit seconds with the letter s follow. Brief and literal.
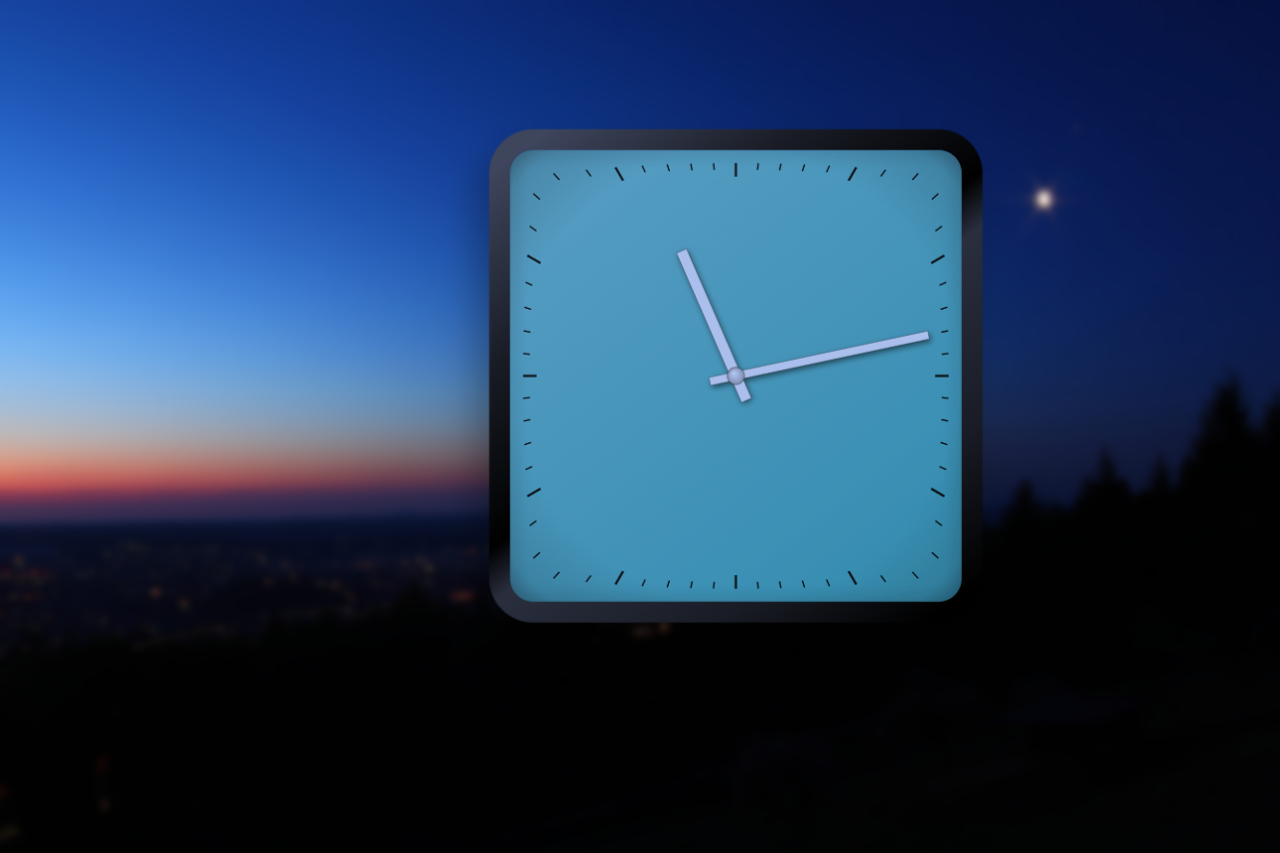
11h13
